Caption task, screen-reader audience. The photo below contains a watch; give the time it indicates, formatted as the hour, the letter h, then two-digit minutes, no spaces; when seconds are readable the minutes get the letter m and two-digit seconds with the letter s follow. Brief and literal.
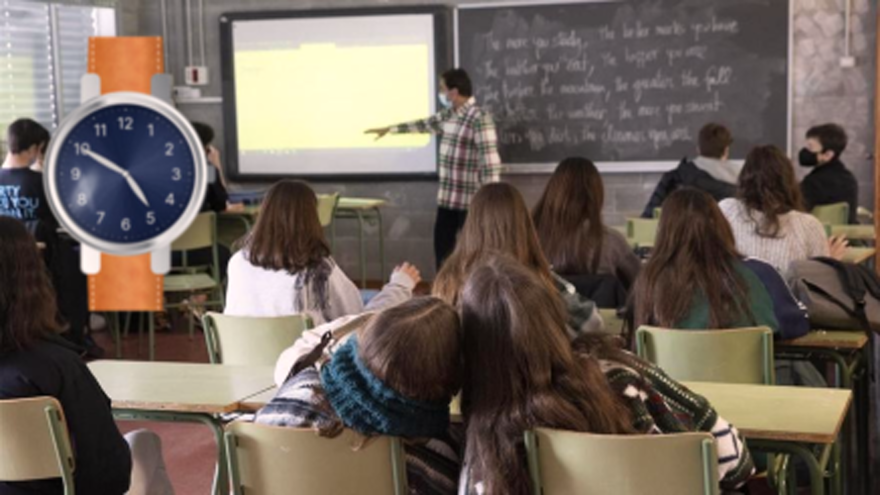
4h50
